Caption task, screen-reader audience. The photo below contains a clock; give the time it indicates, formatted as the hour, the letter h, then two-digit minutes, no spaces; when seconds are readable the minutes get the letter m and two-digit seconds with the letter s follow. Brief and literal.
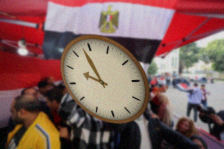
9h58
